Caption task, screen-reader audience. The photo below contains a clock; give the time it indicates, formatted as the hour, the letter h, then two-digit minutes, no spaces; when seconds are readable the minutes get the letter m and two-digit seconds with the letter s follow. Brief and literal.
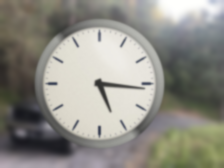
5h16
